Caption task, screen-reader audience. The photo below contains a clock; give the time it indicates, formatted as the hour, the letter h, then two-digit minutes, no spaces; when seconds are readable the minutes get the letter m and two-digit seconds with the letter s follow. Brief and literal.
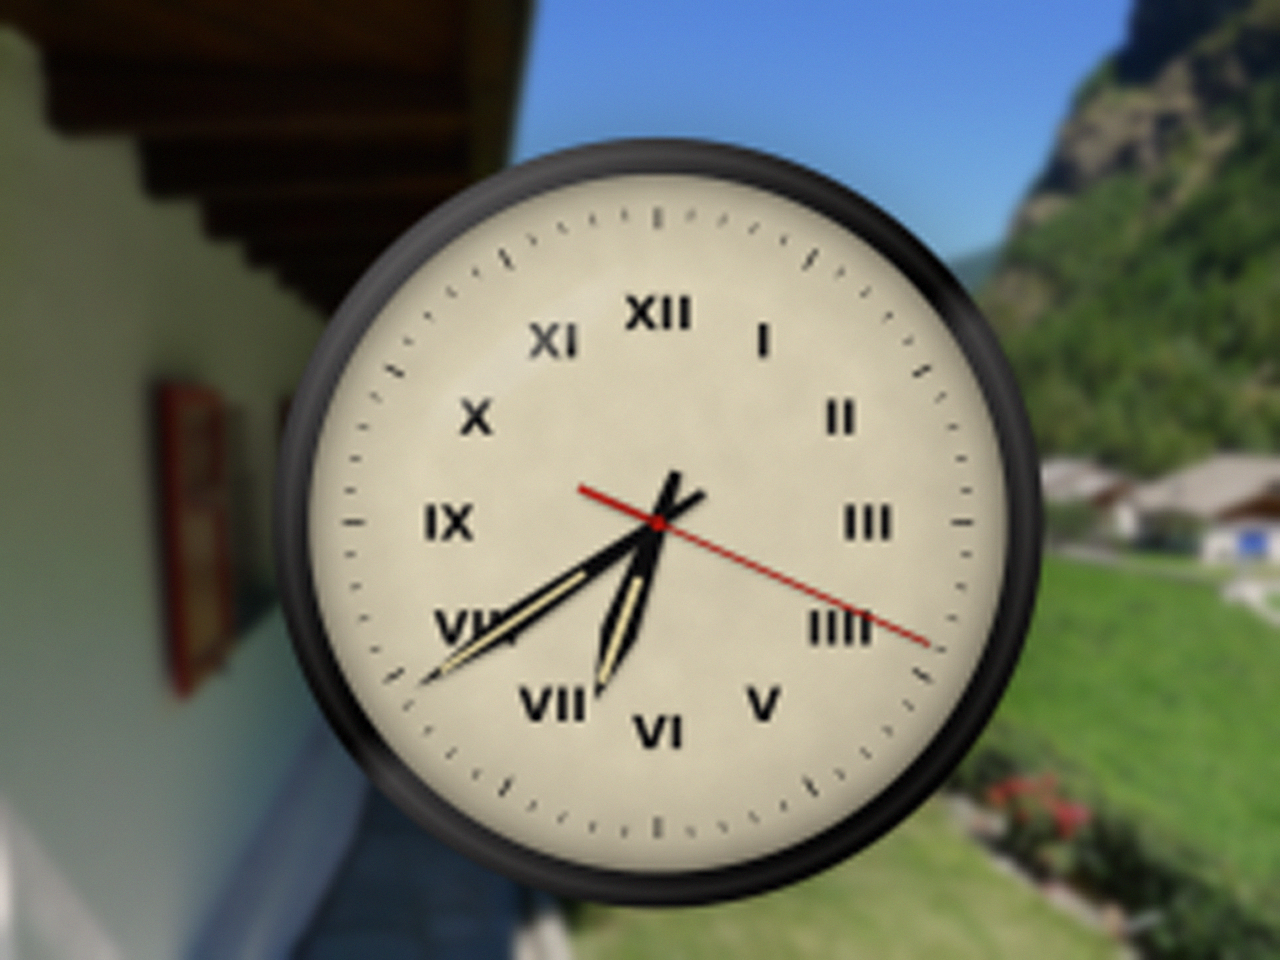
6h39m19s
